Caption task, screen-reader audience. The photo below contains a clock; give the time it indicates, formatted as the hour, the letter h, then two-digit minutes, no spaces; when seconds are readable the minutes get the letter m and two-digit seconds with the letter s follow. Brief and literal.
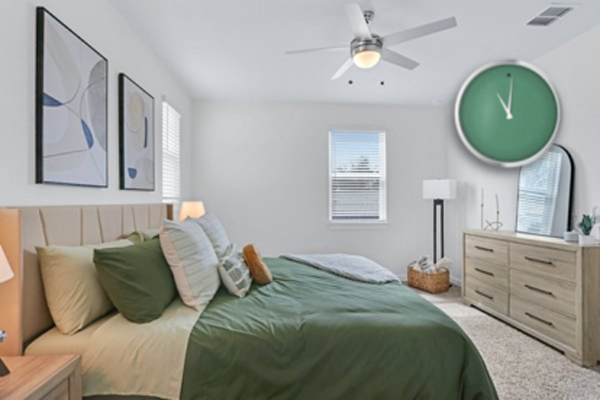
11h01
